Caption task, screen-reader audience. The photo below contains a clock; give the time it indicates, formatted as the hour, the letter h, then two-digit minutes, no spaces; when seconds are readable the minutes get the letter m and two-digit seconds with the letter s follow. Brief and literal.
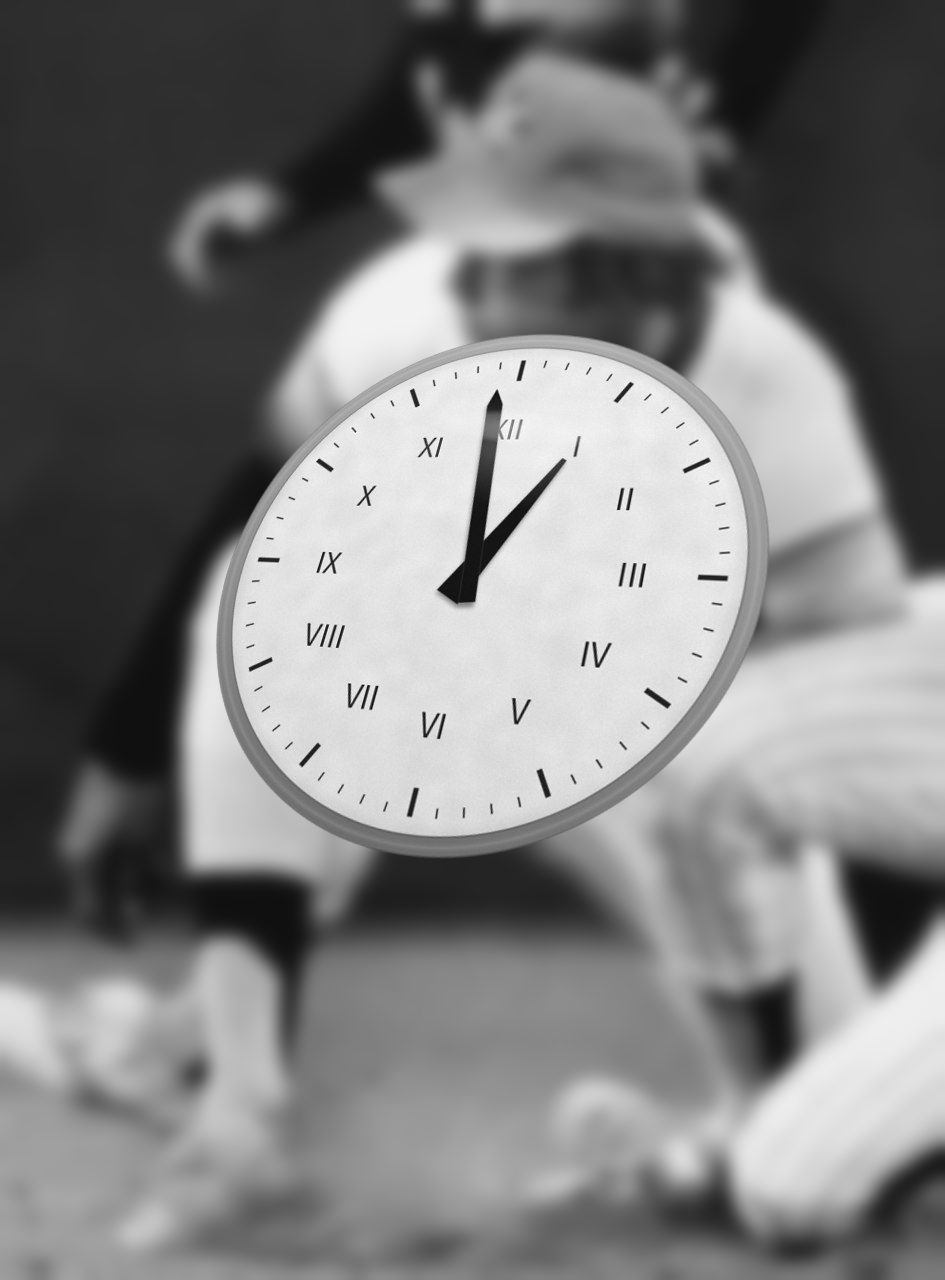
12h59
